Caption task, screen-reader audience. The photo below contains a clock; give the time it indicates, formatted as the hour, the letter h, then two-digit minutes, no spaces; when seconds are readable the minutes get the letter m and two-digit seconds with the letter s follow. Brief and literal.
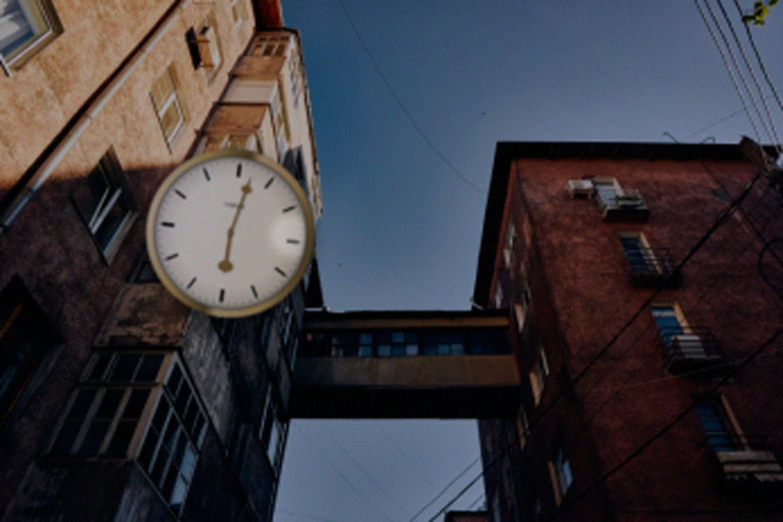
6h02
